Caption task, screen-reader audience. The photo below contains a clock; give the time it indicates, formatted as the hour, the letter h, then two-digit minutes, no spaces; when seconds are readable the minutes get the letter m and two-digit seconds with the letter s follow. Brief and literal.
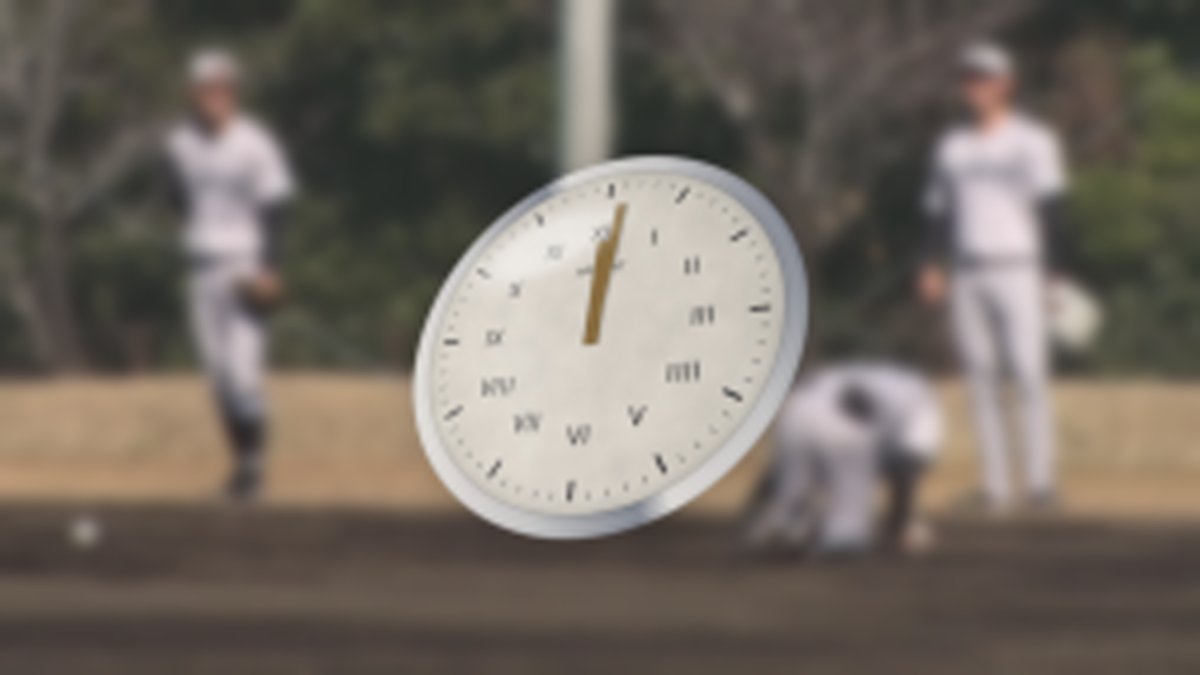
12h01
